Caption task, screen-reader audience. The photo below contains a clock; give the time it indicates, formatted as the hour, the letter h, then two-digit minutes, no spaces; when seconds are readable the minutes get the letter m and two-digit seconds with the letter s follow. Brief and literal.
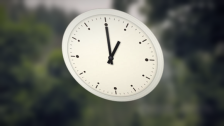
1h00
